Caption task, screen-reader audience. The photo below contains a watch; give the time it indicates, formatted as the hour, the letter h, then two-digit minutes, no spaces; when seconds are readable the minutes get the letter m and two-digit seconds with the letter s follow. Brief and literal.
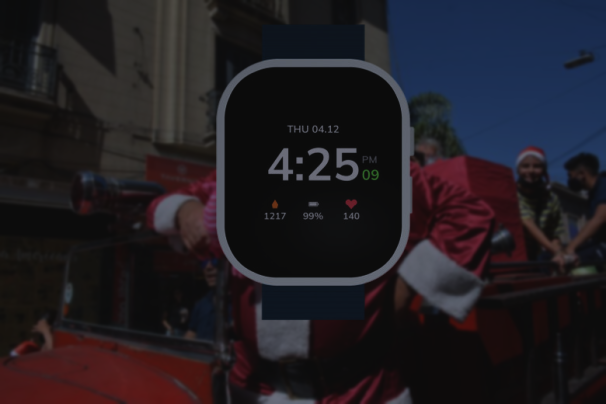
4h25m09s
